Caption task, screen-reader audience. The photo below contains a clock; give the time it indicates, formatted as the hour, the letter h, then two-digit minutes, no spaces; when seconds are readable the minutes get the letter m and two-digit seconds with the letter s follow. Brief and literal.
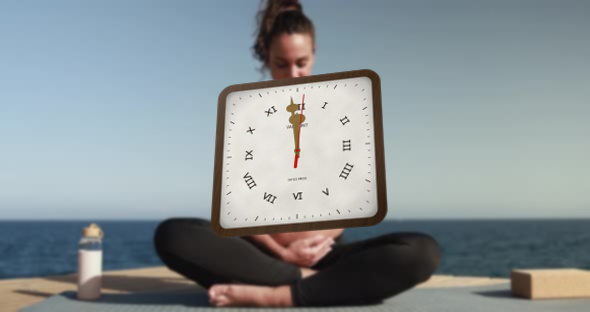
11h59m01s
